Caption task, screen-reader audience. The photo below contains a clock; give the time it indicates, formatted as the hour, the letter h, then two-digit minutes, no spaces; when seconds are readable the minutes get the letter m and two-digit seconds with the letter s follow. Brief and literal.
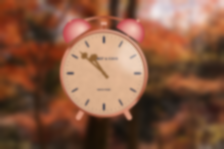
10h52
